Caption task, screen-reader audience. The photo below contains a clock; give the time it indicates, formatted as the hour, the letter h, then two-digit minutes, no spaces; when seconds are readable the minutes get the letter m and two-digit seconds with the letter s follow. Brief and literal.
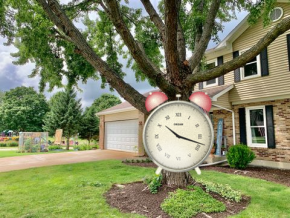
10h18
